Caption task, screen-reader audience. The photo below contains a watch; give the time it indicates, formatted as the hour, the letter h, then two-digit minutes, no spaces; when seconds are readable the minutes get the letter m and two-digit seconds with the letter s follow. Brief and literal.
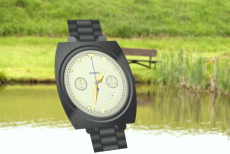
1h33
